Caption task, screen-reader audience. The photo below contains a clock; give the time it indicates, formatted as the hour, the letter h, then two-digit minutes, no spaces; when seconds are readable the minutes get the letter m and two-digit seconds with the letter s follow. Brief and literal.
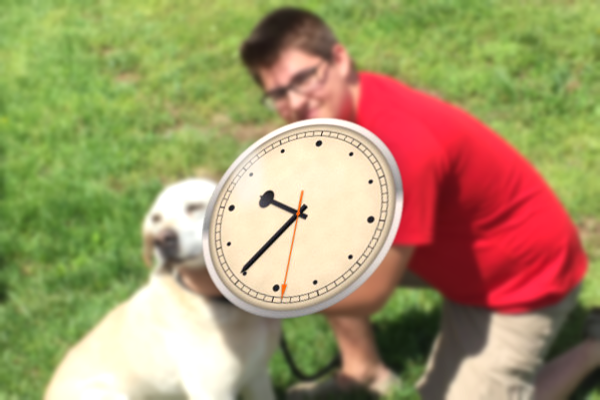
9h35m29s
